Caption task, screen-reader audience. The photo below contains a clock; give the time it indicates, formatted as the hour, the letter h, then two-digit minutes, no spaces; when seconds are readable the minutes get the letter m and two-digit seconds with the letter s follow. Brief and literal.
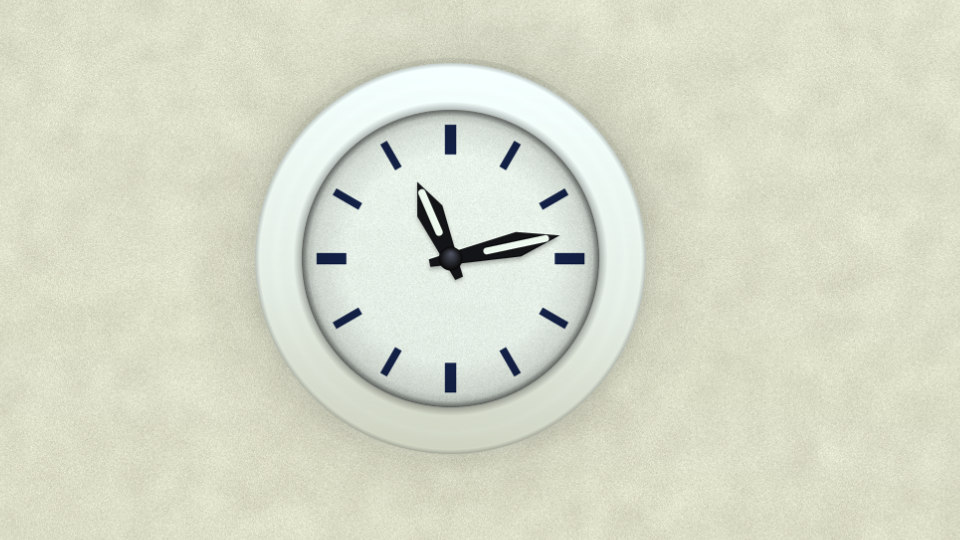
11h13
